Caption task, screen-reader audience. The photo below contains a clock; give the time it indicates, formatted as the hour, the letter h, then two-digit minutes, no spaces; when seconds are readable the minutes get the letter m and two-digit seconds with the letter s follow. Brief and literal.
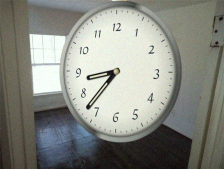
8h37
